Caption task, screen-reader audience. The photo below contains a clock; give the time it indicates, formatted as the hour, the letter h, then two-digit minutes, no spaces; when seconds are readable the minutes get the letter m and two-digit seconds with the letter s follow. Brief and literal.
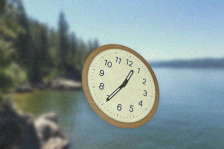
12h35
